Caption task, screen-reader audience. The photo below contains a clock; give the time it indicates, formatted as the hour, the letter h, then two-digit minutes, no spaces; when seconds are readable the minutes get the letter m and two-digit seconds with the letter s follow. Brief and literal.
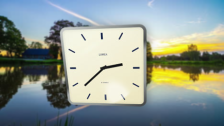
2h38
